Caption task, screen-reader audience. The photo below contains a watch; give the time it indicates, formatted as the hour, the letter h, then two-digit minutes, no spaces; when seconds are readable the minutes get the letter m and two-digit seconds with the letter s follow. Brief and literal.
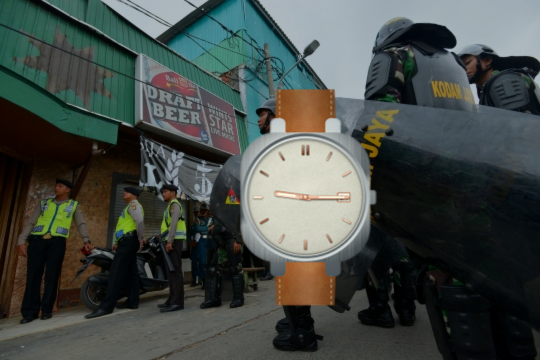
9h15
